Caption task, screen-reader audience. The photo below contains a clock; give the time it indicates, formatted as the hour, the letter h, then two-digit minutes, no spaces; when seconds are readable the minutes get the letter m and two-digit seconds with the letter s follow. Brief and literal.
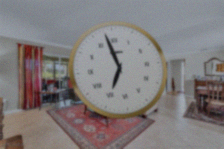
6h58
